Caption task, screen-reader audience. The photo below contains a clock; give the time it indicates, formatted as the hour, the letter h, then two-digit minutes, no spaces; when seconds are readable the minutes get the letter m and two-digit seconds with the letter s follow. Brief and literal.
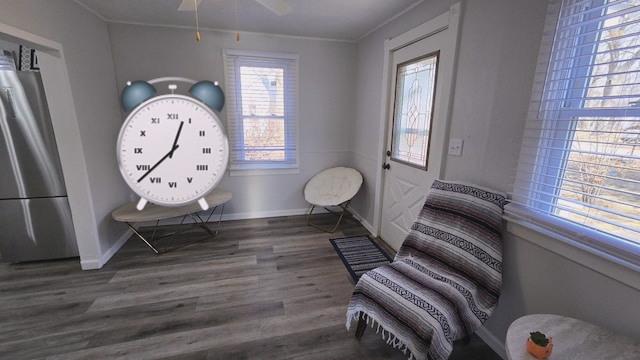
12h38
